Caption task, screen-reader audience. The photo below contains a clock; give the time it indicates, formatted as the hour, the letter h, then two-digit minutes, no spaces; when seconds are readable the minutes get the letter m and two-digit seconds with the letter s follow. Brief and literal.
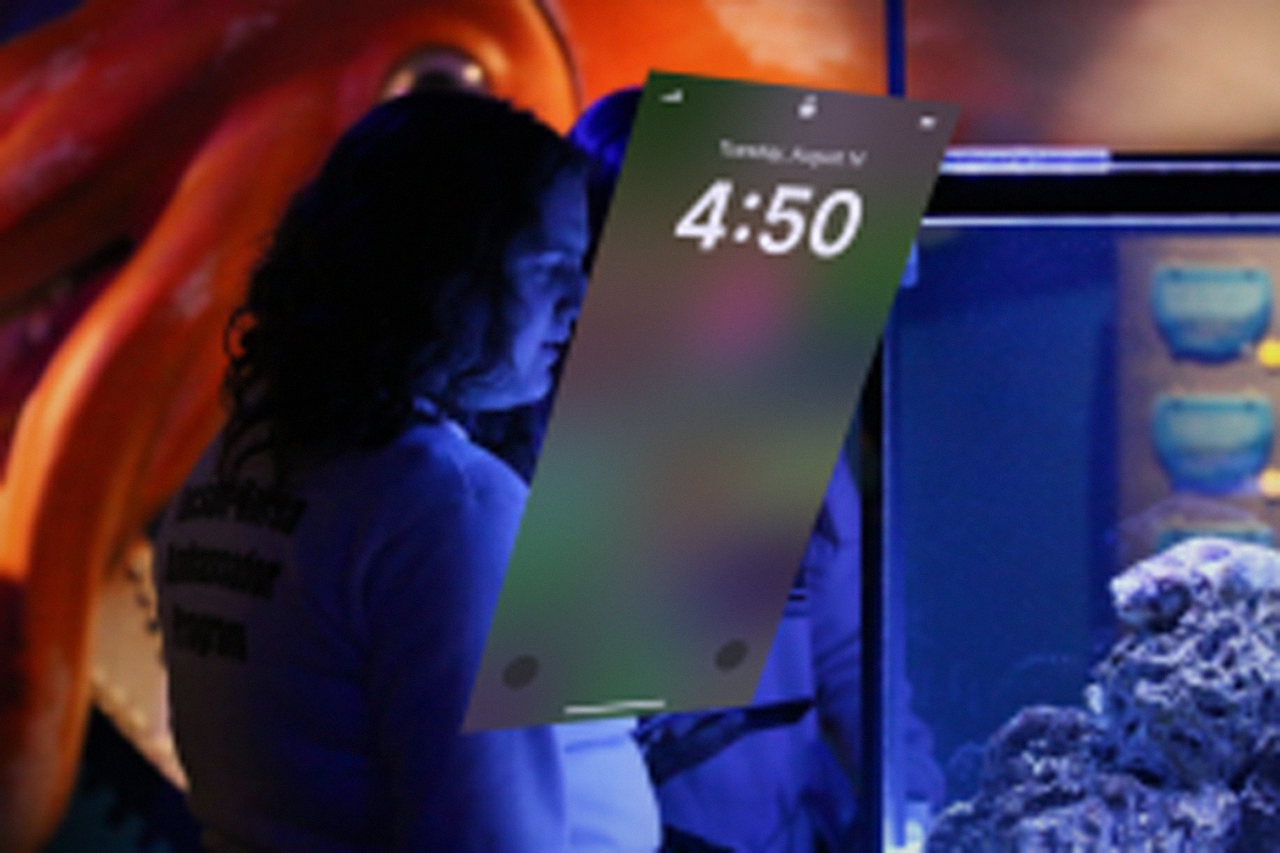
4h50
